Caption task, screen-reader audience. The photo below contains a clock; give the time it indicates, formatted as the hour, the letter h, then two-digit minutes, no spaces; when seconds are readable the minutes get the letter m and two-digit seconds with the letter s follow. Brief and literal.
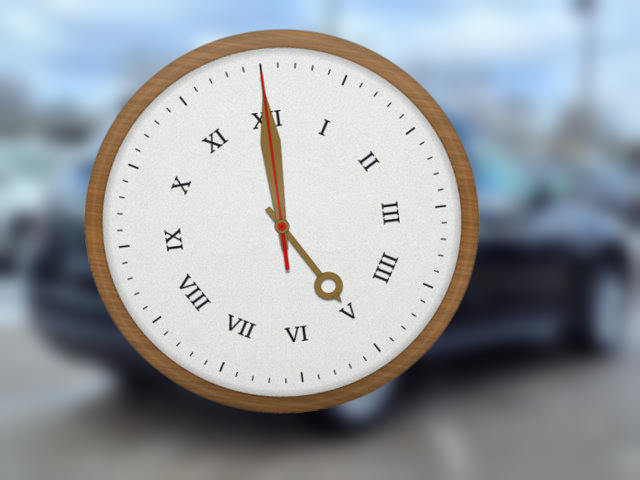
5h00m00s
